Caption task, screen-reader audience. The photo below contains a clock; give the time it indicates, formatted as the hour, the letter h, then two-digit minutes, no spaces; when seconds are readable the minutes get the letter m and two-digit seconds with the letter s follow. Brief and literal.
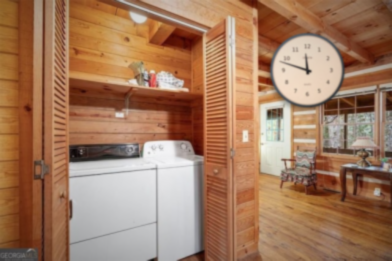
11h48
